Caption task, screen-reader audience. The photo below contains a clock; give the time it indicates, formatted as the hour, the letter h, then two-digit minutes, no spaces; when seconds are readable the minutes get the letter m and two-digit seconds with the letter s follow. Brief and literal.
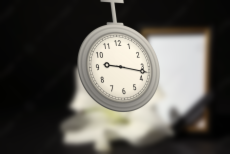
9h17
